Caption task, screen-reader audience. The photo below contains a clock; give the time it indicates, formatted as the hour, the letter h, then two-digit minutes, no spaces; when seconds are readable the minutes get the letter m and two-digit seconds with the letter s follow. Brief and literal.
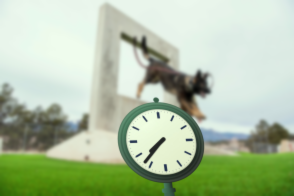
7h37
